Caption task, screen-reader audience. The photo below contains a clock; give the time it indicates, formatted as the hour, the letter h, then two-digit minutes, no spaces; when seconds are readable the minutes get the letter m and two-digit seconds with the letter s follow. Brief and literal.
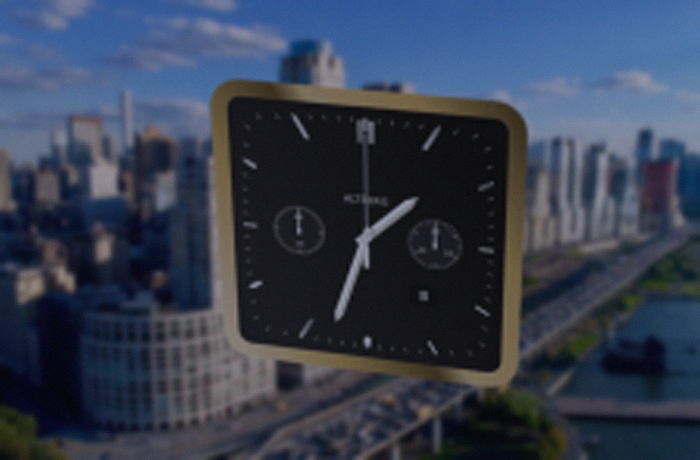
1h33
